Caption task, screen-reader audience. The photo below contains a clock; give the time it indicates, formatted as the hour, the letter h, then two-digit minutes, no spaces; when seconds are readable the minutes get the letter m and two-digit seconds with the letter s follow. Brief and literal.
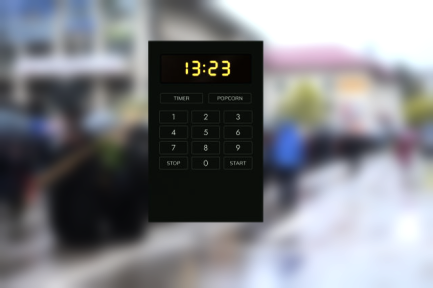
13h23
